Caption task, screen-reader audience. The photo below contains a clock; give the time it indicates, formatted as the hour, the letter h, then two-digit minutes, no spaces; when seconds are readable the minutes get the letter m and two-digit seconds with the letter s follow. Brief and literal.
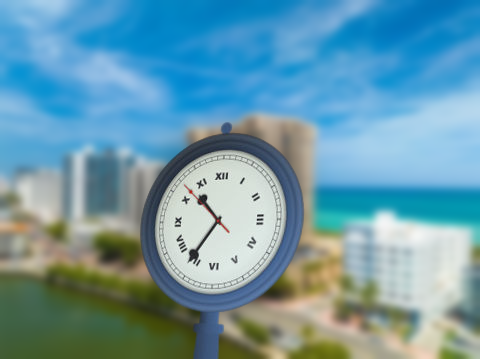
10h35m52s
